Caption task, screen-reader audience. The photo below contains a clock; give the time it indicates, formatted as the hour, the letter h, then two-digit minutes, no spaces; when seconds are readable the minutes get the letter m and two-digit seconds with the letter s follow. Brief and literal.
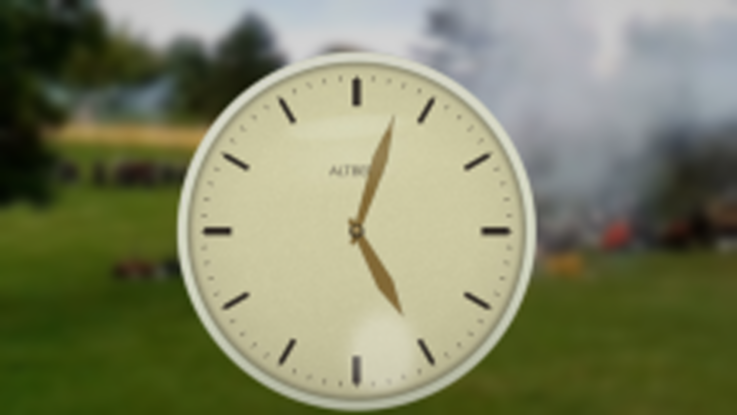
5h03
